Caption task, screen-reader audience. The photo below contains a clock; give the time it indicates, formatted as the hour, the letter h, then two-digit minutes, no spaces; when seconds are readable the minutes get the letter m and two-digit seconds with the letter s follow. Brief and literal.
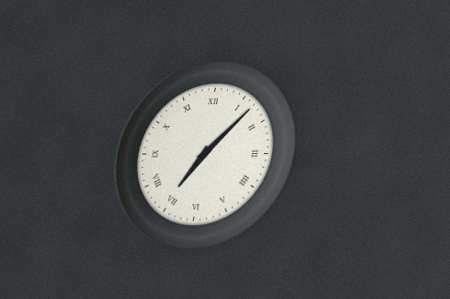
7h07
